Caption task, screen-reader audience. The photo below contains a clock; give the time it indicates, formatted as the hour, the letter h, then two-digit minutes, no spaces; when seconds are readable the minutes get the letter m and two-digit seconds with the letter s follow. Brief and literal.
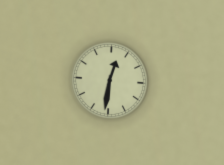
12h31
